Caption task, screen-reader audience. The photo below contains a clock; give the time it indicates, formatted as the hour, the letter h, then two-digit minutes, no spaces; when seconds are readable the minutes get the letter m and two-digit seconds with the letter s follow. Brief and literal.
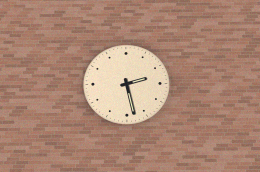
2h28
